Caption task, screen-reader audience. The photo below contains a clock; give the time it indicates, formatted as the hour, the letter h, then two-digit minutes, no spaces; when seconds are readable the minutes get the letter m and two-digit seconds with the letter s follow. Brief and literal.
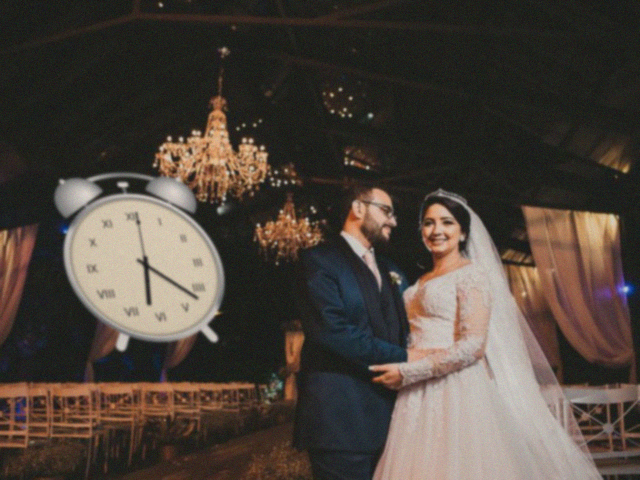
6h22m01s
